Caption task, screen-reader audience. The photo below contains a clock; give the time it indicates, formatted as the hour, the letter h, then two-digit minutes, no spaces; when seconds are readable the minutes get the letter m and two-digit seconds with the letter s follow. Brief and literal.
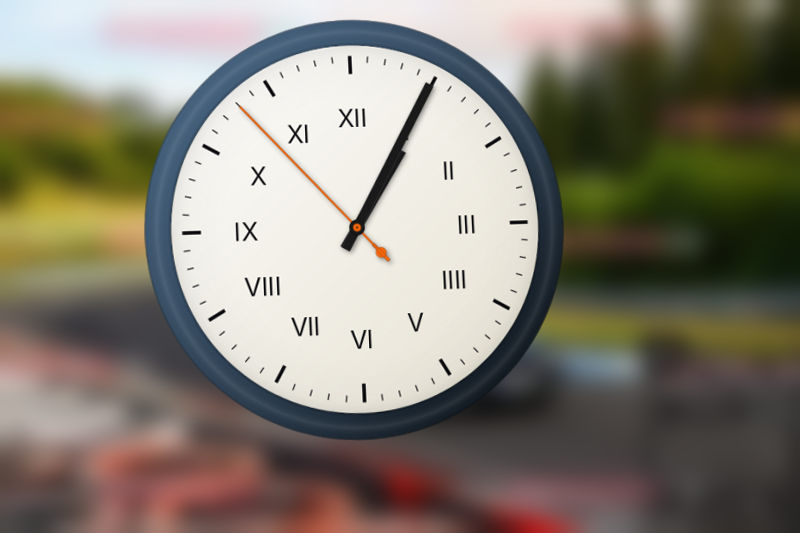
1h04m53s
